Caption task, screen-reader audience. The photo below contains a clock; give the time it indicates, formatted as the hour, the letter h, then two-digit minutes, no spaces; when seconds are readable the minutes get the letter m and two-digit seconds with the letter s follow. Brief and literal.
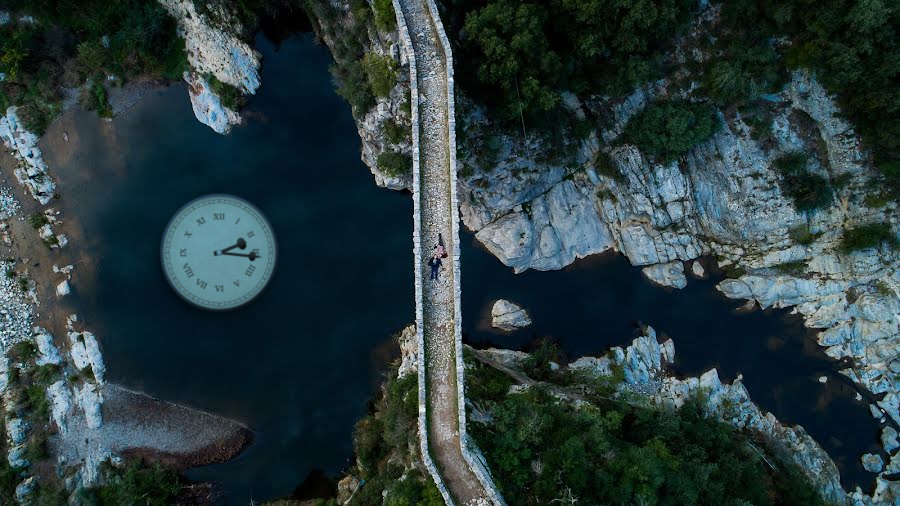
2h16
